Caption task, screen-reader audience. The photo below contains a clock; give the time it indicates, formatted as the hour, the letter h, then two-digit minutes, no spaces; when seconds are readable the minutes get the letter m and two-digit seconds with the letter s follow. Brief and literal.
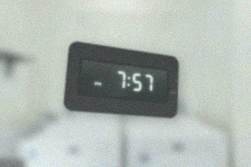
7h57
